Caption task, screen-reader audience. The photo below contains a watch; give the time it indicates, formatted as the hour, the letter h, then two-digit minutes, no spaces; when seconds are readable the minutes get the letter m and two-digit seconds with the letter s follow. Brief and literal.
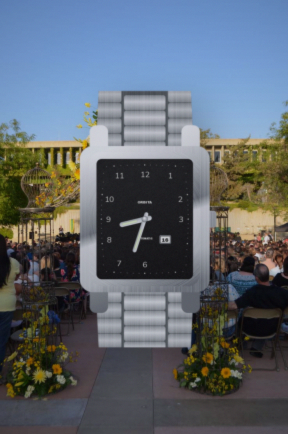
8h33
